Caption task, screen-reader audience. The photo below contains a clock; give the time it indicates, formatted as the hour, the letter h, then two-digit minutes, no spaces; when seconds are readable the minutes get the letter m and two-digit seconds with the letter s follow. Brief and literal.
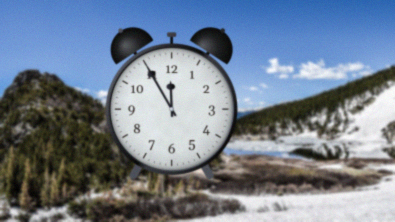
11h55
